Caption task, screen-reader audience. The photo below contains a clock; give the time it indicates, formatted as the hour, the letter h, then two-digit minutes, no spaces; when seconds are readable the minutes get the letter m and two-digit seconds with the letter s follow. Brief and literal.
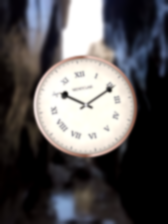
10h11
